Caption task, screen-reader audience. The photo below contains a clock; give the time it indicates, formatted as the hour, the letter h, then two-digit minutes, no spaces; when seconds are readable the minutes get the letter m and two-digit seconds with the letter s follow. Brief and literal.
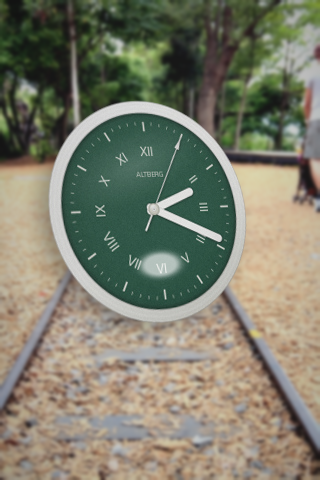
2h19m05s
